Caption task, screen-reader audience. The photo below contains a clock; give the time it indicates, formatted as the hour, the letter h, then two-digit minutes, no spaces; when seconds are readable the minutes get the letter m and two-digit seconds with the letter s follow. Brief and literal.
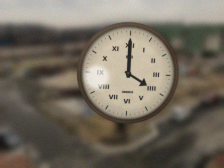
4h00
